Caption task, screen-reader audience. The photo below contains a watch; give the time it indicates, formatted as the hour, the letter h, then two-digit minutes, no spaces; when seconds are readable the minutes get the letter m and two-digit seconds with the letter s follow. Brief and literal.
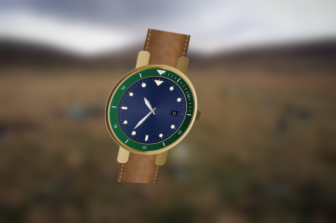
10h36
